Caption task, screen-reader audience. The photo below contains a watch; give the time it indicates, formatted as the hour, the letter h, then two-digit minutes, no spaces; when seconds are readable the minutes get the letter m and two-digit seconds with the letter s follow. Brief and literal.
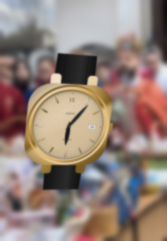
6h06
